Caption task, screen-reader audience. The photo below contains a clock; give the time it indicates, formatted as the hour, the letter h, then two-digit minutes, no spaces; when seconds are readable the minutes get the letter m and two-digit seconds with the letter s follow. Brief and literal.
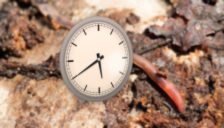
5h40
